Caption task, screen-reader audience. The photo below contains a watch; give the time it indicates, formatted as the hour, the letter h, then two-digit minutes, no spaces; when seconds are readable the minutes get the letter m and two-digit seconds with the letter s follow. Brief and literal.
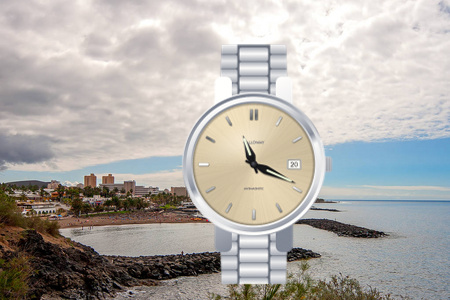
11h19
